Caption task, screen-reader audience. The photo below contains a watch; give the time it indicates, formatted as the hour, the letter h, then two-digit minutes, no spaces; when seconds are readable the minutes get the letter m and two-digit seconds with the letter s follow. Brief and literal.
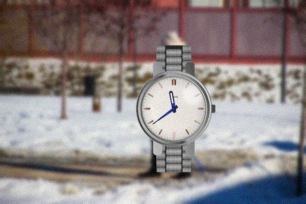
11h39
